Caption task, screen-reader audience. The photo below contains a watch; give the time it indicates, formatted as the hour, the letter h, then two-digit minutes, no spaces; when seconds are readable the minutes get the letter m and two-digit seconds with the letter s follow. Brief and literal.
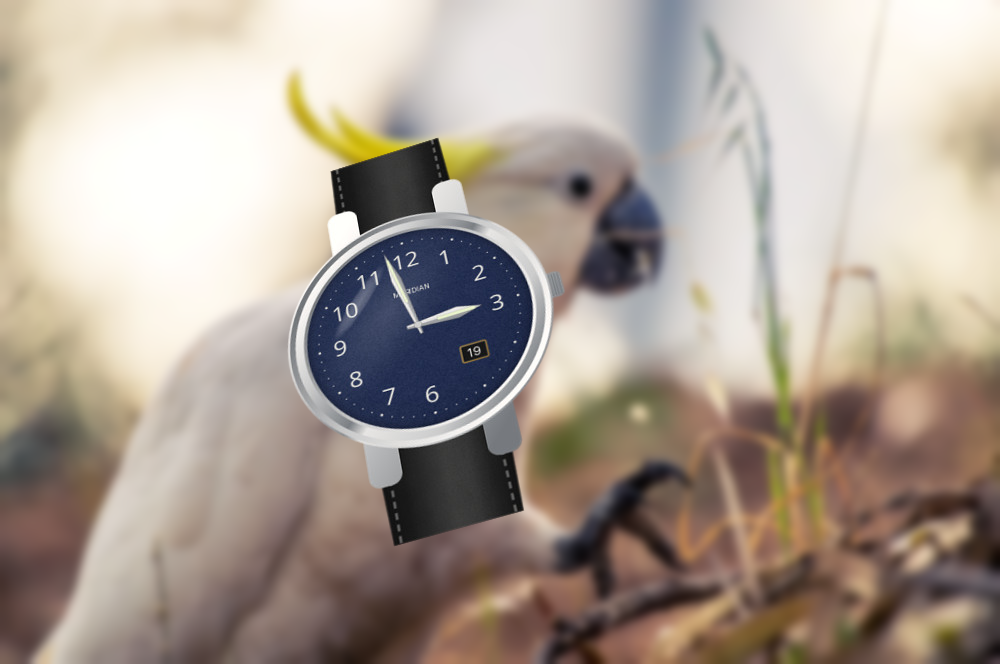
2h58
